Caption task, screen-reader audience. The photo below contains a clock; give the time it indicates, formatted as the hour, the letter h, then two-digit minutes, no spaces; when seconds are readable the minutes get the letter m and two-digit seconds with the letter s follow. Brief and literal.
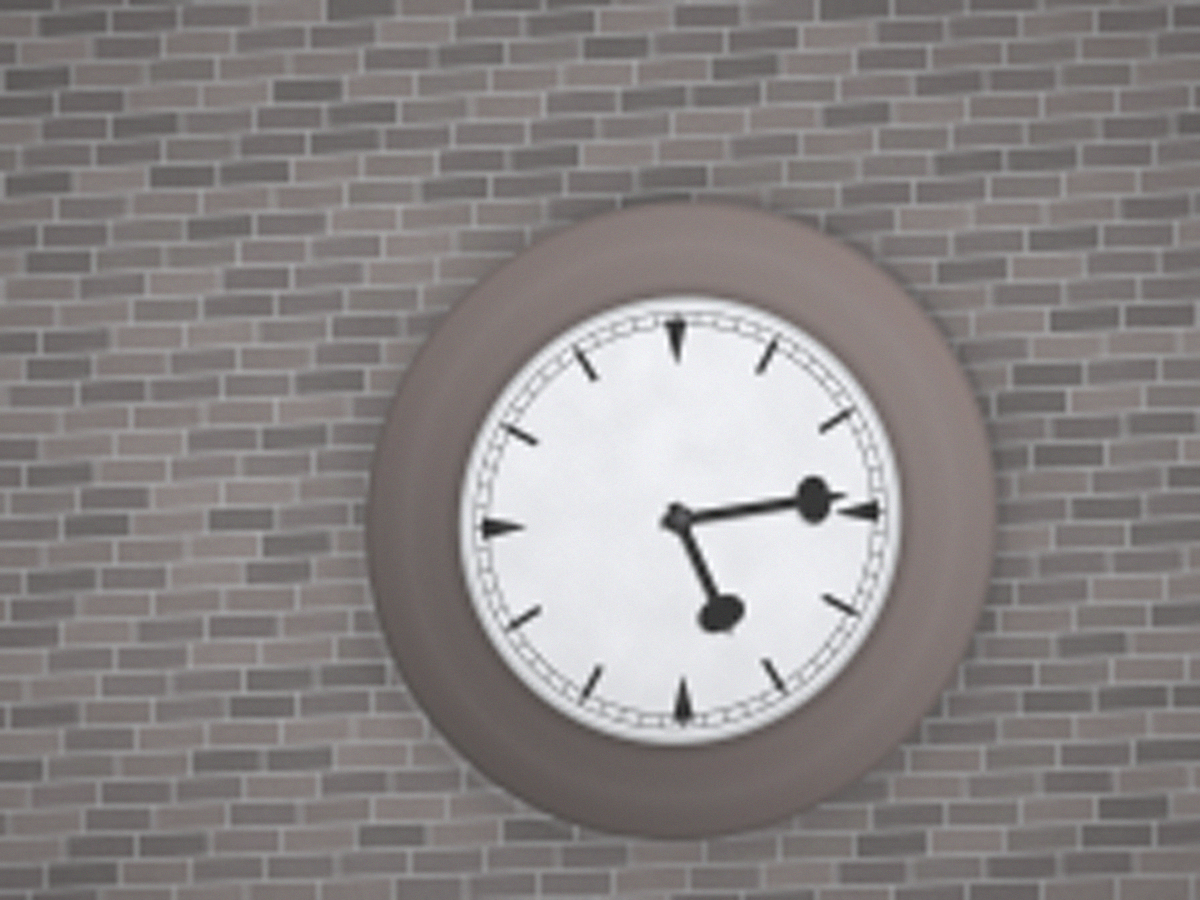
5h14
